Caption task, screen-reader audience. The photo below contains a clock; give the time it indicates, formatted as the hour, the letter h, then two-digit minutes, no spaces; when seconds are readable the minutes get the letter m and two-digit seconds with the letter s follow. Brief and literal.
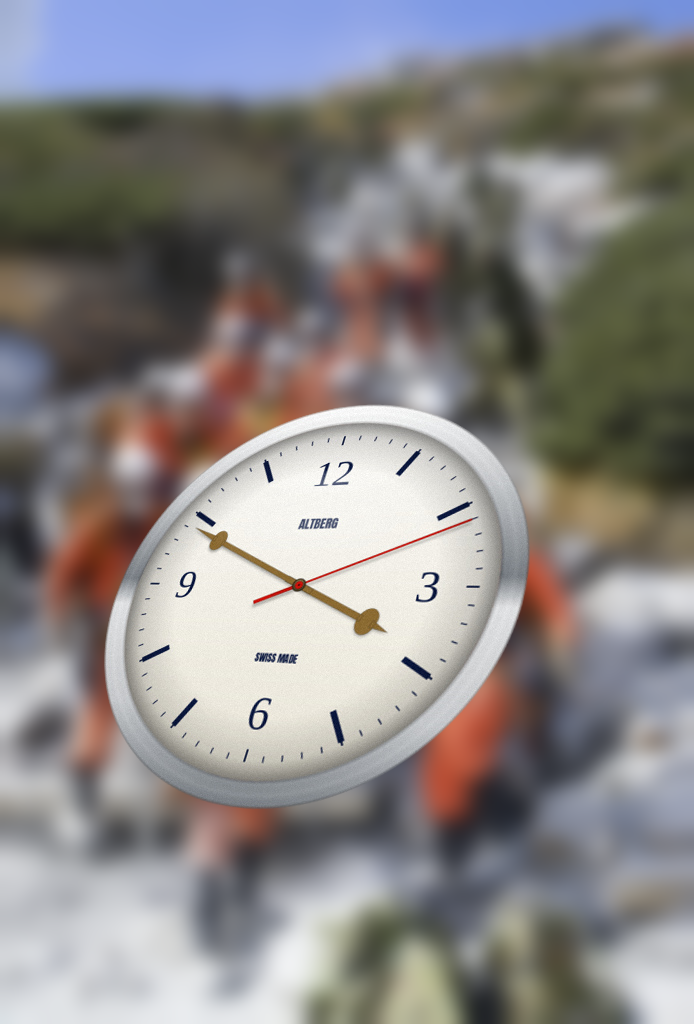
3h49m11s
